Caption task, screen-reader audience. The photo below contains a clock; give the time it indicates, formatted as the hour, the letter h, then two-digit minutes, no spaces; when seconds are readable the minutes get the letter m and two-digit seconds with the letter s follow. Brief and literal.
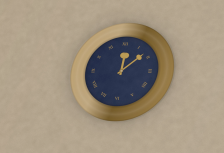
12h08
